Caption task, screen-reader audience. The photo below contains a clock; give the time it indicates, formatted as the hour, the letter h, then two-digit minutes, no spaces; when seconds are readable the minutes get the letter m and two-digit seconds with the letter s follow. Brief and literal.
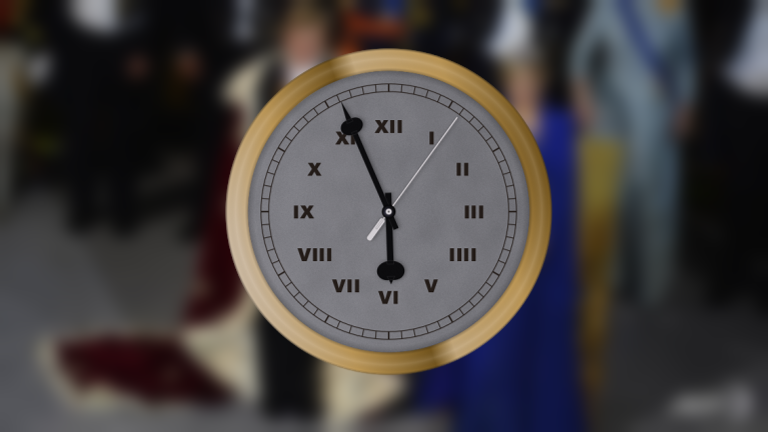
5h56m06s
